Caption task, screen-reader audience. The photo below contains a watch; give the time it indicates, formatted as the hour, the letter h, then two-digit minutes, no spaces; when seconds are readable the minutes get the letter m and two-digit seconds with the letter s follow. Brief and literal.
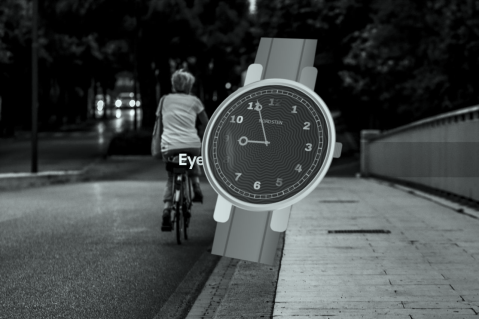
8h56
